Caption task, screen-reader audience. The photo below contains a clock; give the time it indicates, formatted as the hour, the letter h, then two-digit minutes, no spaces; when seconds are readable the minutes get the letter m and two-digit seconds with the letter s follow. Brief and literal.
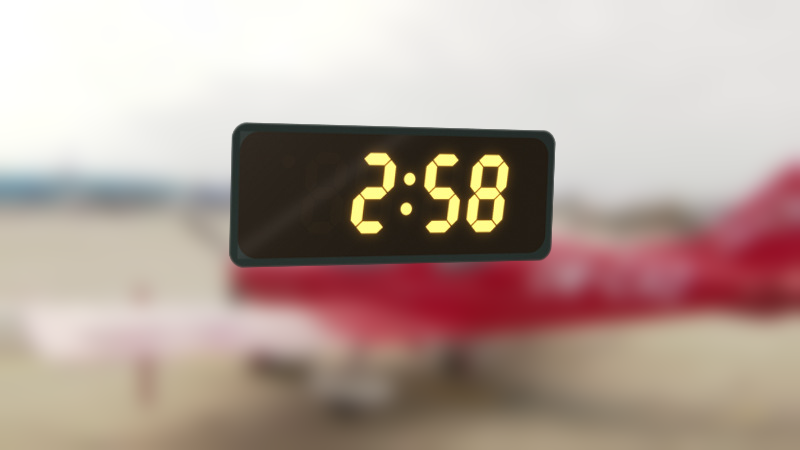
2h58
